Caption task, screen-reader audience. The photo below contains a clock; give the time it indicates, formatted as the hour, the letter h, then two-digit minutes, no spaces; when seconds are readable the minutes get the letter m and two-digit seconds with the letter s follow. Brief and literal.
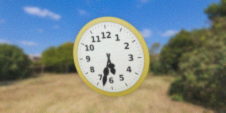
5h33
